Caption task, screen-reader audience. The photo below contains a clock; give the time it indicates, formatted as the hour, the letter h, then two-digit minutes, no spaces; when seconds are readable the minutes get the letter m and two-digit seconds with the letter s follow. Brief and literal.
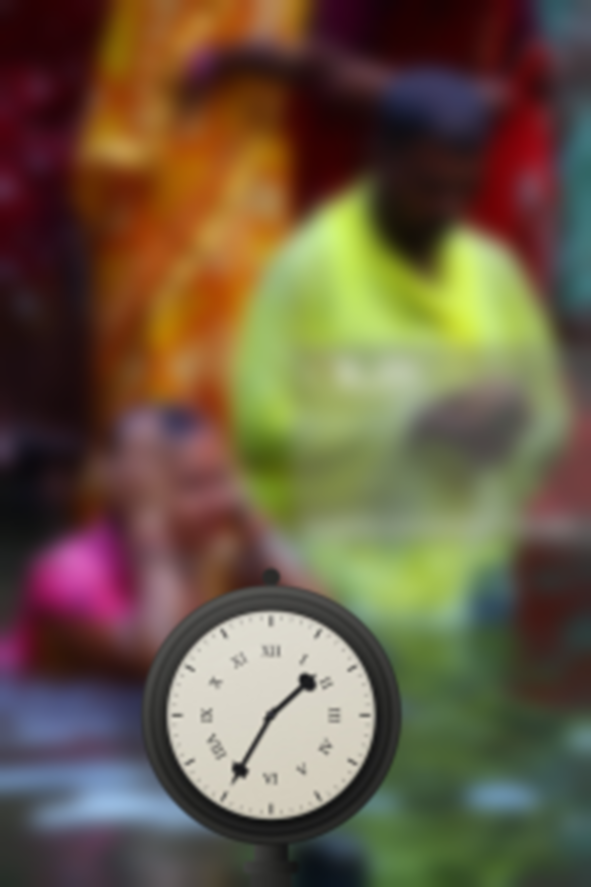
1h35
